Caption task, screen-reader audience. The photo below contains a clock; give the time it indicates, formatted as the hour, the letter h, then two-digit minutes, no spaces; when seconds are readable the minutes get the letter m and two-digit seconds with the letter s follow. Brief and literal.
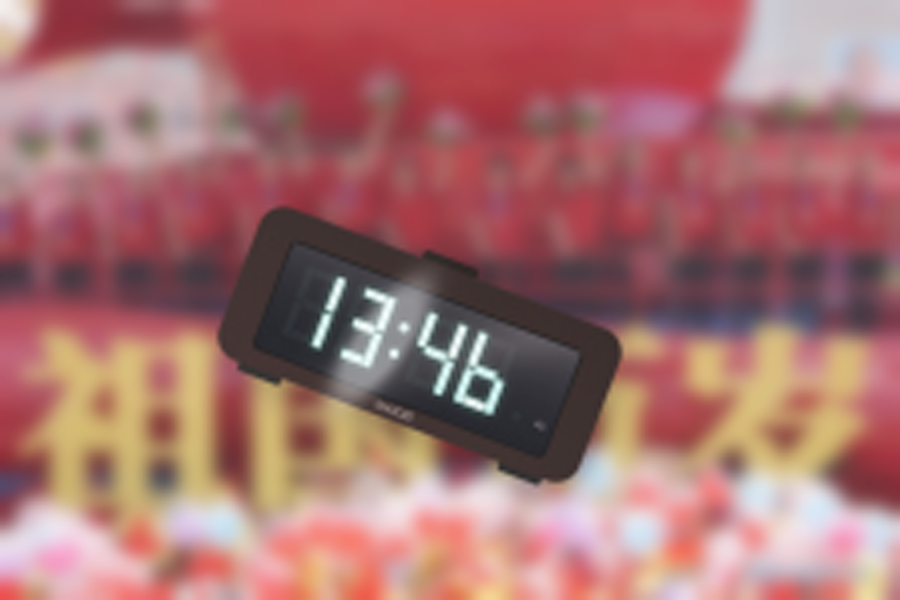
13h46
